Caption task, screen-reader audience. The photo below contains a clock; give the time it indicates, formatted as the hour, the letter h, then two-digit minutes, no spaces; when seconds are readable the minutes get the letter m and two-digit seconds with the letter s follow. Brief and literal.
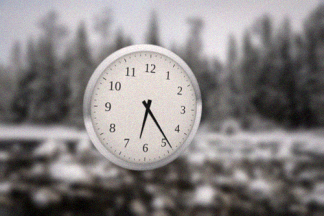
6h24
